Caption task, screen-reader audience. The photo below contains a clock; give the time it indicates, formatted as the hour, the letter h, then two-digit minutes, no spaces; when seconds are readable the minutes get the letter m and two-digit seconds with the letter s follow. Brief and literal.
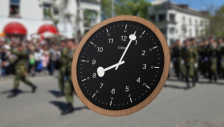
8h03
